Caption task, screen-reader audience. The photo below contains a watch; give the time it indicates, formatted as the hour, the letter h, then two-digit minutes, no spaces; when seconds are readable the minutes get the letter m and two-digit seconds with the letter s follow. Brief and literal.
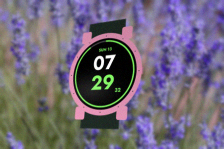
7h29
